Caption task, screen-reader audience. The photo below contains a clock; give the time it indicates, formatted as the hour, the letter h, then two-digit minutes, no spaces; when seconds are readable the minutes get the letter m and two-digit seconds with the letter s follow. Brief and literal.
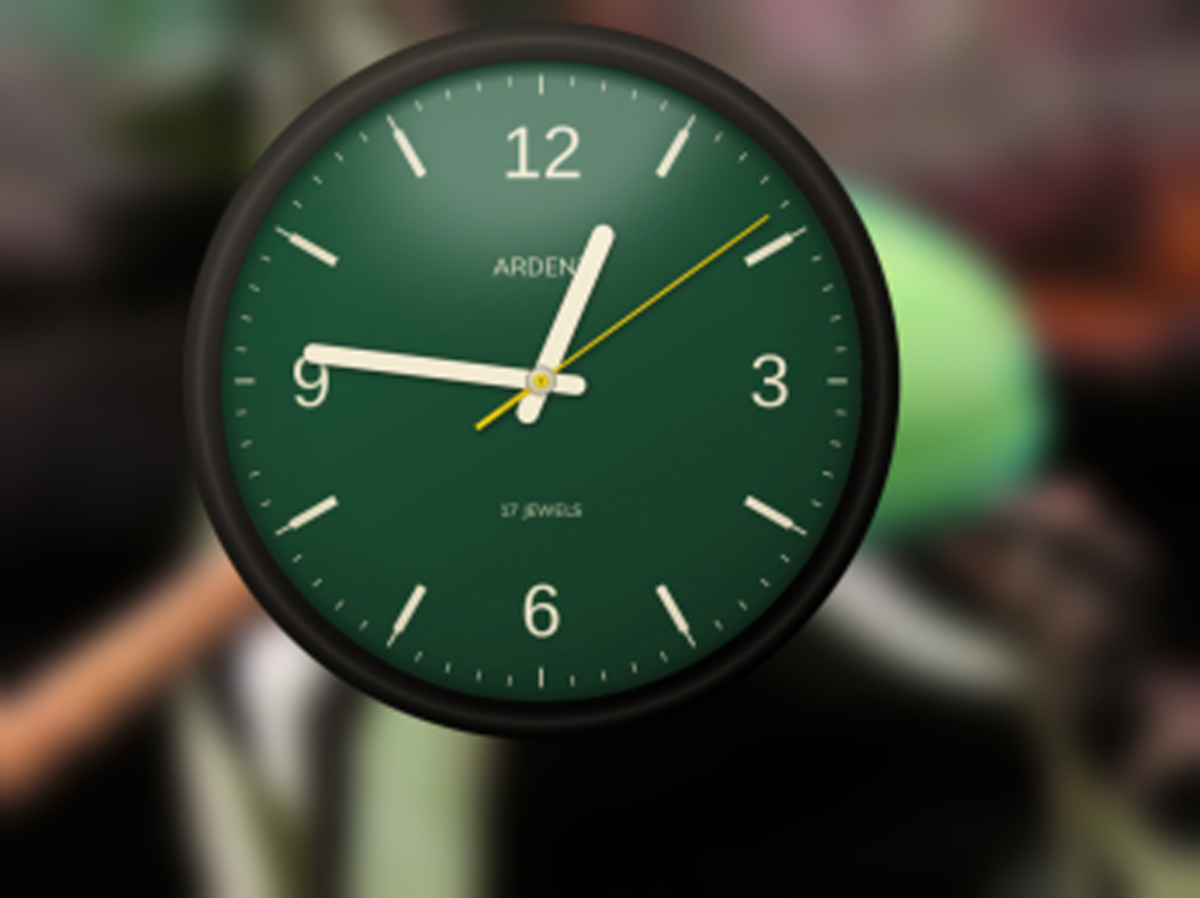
12h46m09s
